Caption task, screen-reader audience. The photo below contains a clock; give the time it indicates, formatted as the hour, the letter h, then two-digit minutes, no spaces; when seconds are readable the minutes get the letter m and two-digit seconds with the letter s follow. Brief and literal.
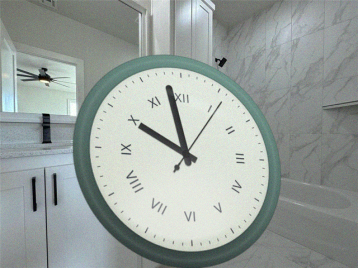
9h58m06s
